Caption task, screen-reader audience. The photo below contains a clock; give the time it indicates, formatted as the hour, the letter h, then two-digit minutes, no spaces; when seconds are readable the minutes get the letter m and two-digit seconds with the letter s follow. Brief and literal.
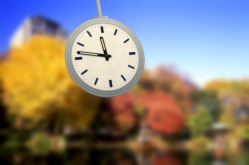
11h47
